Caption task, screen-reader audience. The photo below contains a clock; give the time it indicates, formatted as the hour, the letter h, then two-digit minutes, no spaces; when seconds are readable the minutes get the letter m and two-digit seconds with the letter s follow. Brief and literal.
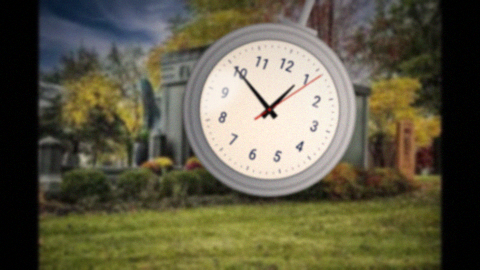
12h50m06s
